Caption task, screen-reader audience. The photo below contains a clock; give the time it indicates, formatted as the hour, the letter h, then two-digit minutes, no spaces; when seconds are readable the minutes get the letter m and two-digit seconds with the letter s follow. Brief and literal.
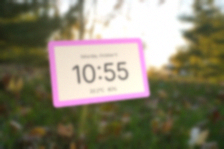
10h55
